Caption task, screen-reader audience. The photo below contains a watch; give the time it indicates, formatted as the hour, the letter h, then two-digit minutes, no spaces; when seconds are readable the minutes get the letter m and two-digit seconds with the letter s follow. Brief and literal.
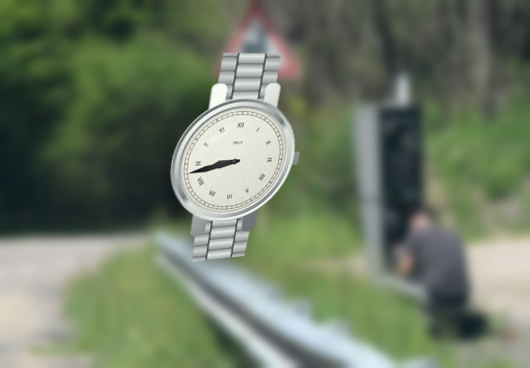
8h43
